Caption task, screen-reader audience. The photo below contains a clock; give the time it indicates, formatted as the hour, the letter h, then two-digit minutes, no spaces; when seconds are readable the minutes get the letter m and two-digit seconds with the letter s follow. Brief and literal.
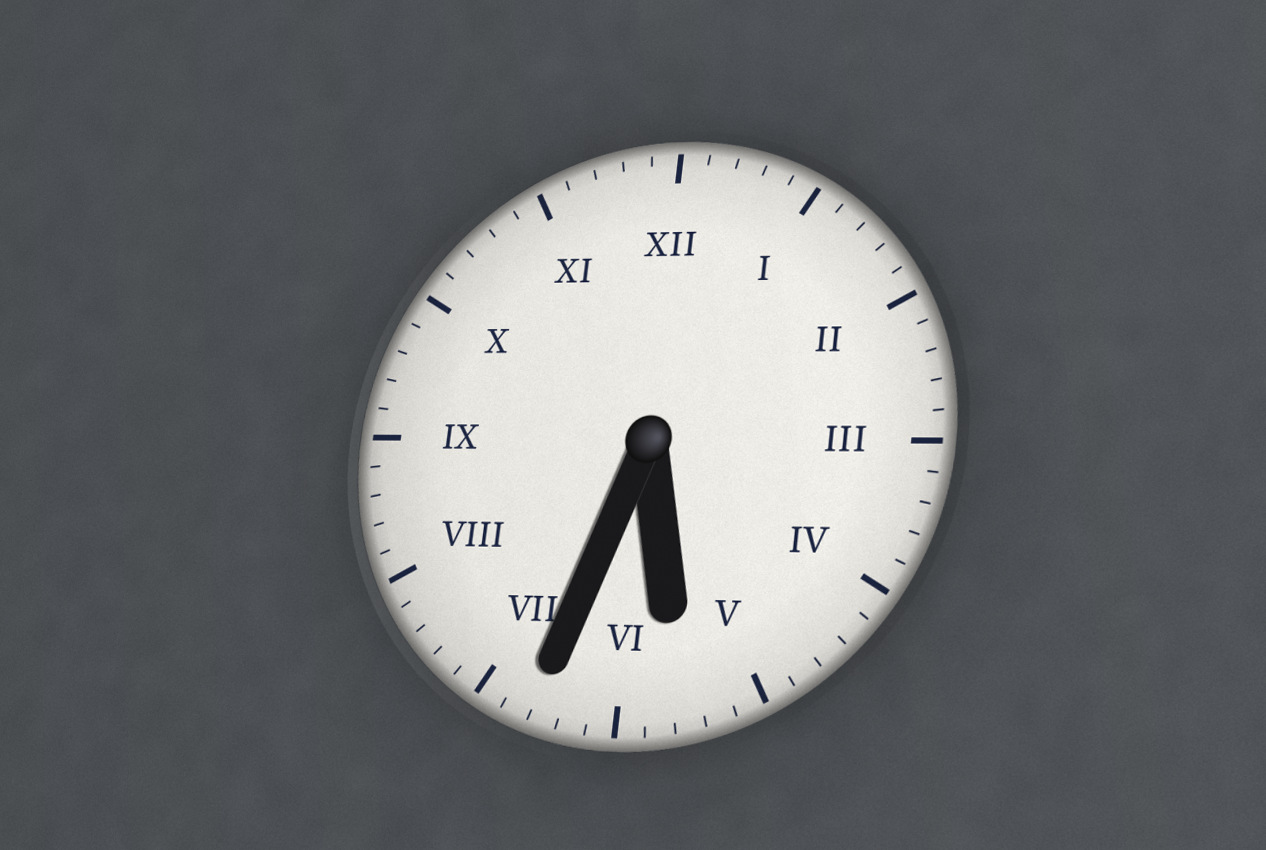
5h33
